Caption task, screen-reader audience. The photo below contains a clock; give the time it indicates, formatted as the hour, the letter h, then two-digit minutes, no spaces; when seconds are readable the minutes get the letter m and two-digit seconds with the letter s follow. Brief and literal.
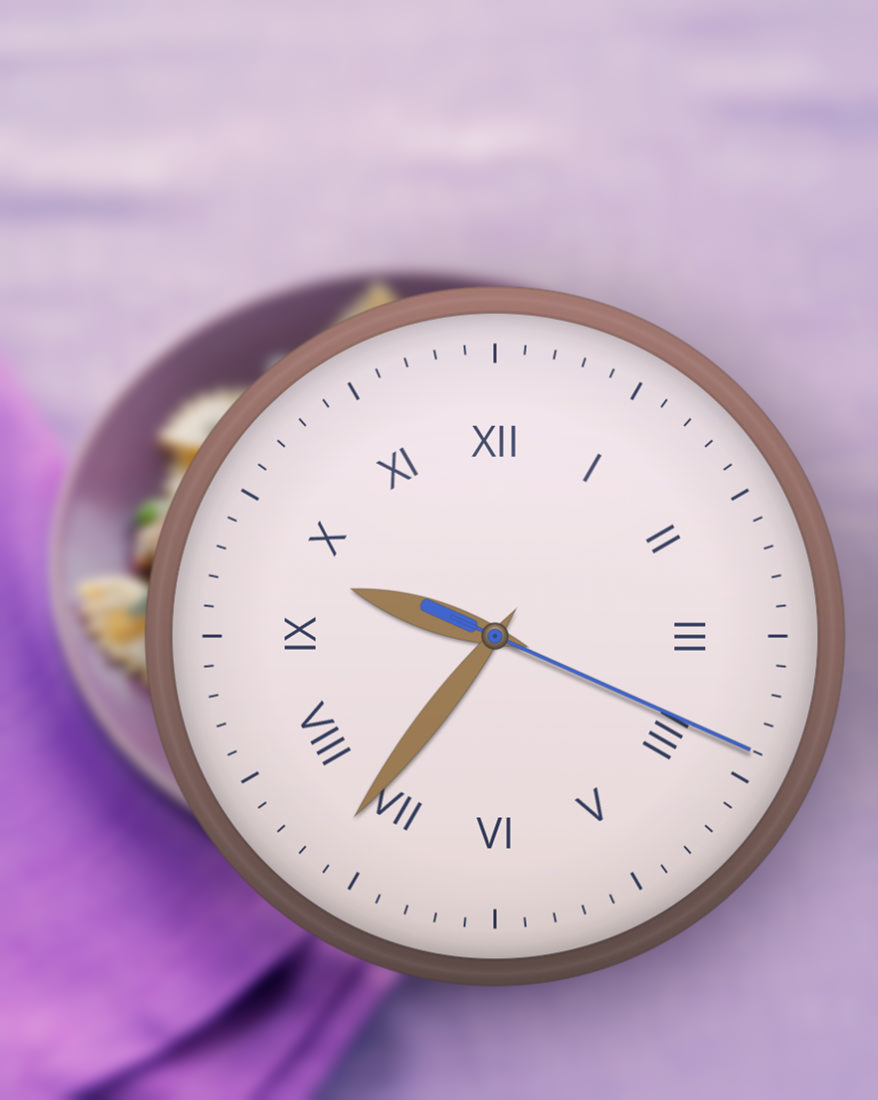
9h36m19s
